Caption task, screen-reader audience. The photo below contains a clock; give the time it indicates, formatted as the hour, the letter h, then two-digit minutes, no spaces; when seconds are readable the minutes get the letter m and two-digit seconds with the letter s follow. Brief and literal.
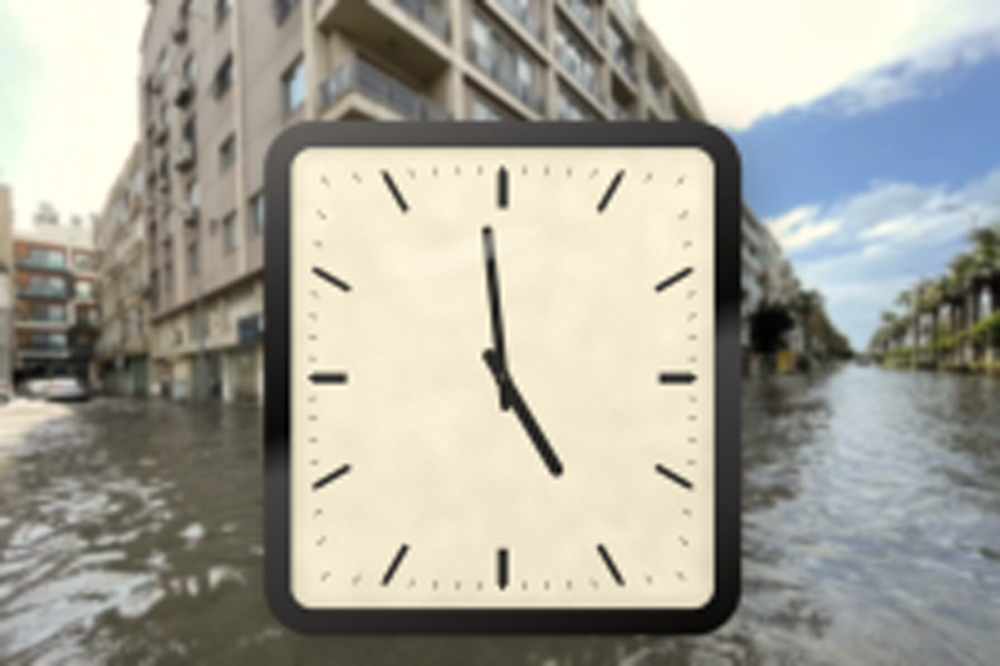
4h59
